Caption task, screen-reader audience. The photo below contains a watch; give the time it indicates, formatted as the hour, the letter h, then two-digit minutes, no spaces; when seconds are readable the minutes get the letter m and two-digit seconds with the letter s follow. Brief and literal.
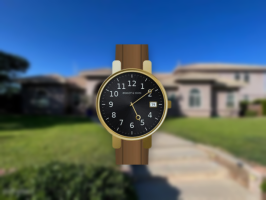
5h09
